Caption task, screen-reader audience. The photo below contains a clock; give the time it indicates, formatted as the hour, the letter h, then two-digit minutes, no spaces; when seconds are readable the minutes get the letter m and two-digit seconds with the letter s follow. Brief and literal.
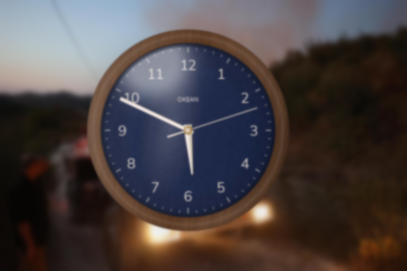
5h49m12s
